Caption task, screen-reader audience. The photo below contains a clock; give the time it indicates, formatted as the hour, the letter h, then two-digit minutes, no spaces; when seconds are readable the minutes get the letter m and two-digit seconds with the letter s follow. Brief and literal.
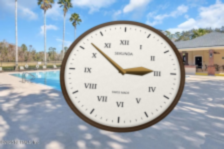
2h52
